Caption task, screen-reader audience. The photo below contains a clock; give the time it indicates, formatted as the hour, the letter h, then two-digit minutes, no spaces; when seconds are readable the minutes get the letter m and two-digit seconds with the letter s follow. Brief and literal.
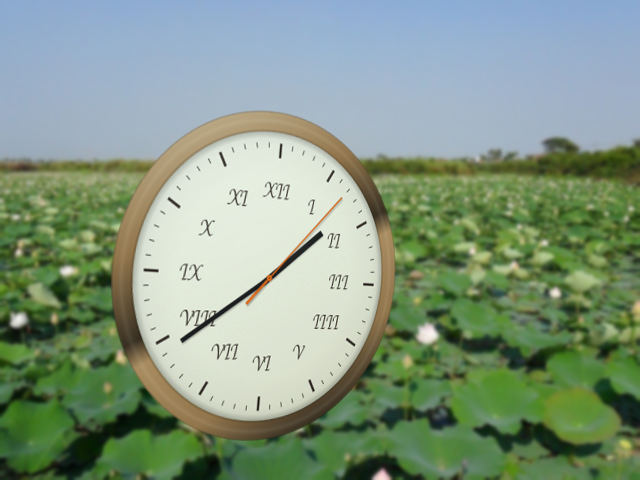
1h39m07s
